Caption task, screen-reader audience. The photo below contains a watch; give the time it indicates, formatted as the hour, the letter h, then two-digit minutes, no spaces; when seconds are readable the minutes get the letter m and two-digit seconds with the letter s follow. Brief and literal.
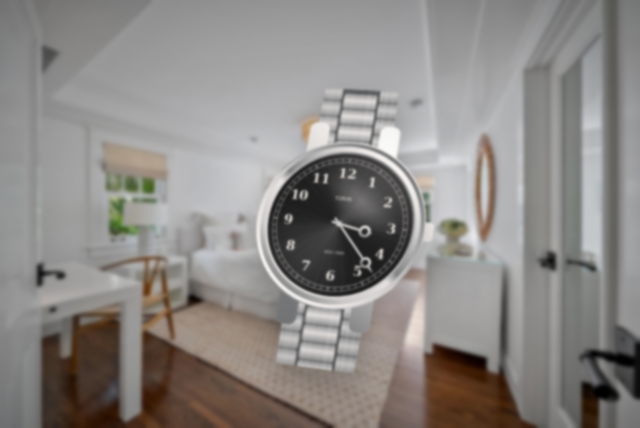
3h23
